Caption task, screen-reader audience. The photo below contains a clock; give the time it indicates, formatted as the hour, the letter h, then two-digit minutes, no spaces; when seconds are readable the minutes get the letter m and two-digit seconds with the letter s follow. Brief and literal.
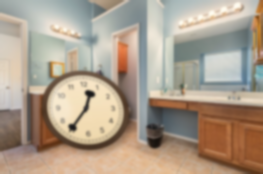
12h36
